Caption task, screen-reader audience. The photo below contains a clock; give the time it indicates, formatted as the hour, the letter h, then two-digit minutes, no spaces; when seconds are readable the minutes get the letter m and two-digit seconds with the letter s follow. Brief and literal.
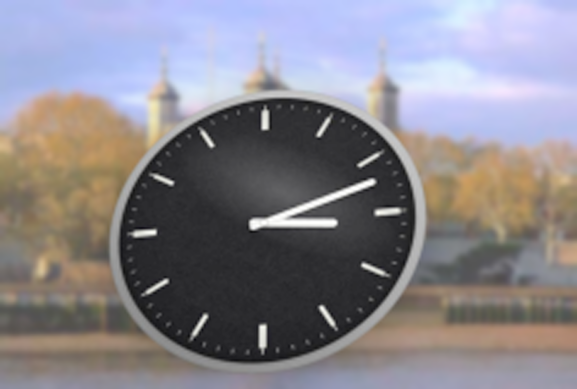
3h12
